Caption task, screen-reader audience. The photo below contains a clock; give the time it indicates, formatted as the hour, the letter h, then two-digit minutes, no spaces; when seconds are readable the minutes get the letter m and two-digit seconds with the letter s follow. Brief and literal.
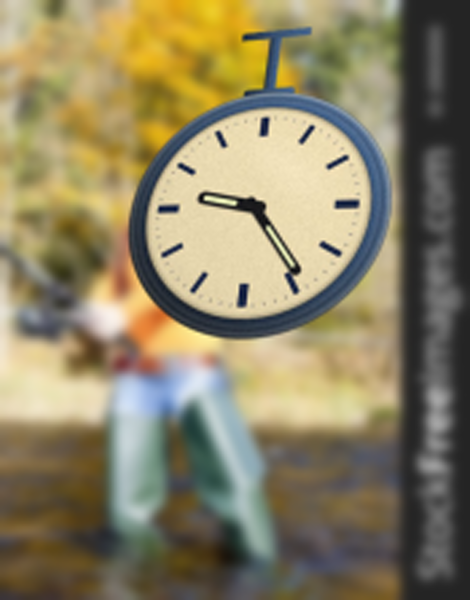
9h24
